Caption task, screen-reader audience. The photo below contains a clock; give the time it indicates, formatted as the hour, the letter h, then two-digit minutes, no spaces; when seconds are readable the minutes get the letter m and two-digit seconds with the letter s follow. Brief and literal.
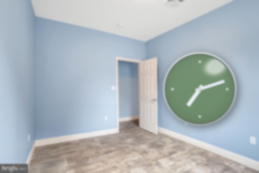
7h12
